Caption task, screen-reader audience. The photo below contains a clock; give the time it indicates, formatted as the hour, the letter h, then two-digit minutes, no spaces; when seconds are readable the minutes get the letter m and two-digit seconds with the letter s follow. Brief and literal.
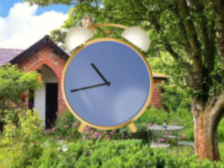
10h43
